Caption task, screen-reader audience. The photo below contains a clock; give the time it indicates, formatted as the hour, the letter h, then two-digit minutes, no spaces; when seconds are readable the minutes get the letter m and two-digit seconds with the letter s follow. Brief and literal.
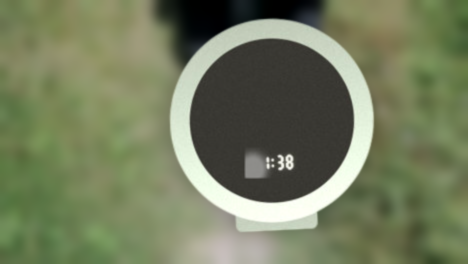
1h38
